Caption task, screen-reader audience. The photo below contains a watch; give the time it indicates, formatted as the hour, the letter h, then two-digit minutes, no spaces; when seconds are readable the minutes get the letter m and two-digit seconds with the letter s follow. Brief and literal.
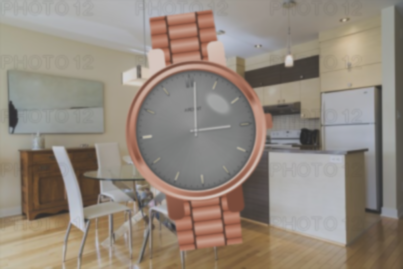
3h01
